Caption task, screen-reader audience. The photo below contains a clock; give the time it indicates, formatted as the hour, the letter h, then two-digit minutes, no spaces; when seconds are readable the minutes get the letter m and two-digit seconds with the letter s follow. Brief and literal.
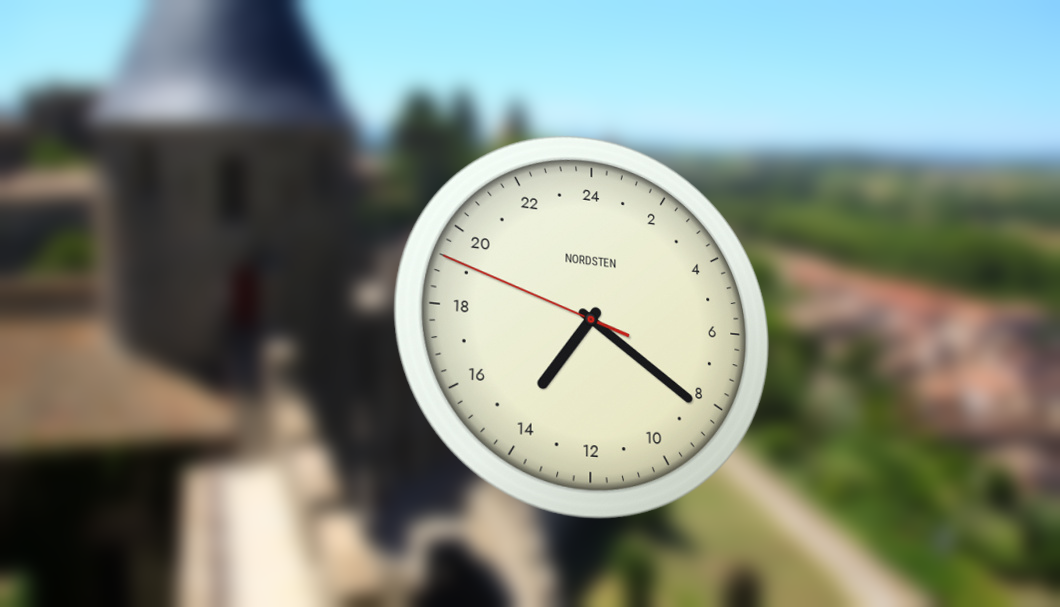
14h20m48s
